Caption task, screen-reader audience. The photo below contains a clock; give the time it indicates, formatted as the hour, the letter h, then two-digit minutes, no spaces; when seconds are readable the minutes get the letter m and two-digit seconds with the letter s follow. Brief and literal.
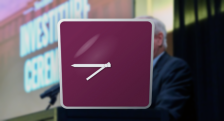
7h45
